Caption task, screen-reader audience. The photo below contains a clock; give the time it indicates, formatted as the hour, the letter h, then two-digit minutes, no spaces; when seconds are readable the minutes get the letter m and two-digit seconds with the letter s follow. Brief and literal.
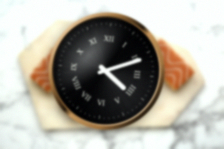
4h11
